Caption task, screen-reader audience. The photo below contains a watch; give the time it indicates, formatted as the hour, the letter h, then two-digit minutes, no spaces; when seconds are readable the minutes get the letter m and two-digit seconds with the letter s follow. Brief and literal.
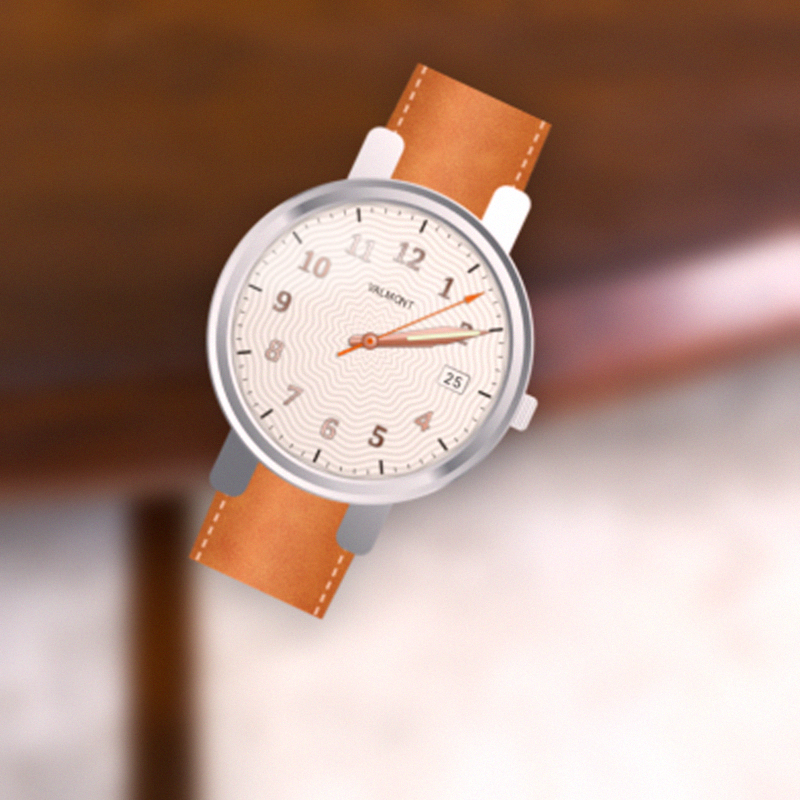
2h10m07s
